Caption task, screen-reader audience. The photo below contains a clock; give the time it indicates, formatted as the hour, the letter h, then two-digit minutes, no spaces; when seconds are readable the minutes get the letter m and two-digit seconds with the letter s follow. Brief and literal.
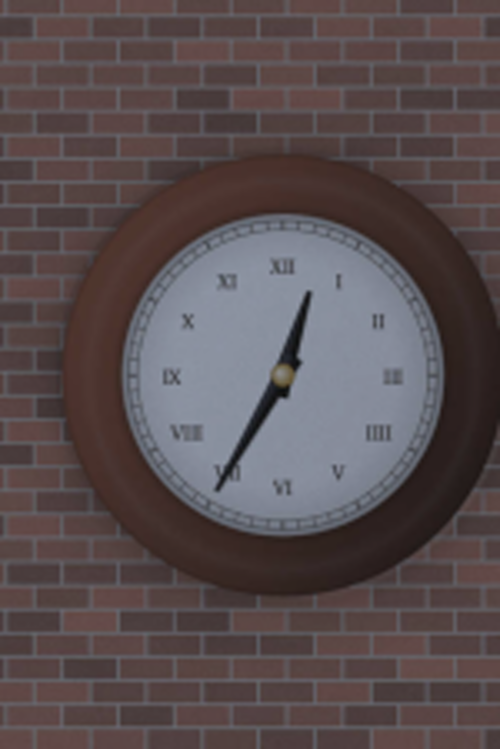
12h35
